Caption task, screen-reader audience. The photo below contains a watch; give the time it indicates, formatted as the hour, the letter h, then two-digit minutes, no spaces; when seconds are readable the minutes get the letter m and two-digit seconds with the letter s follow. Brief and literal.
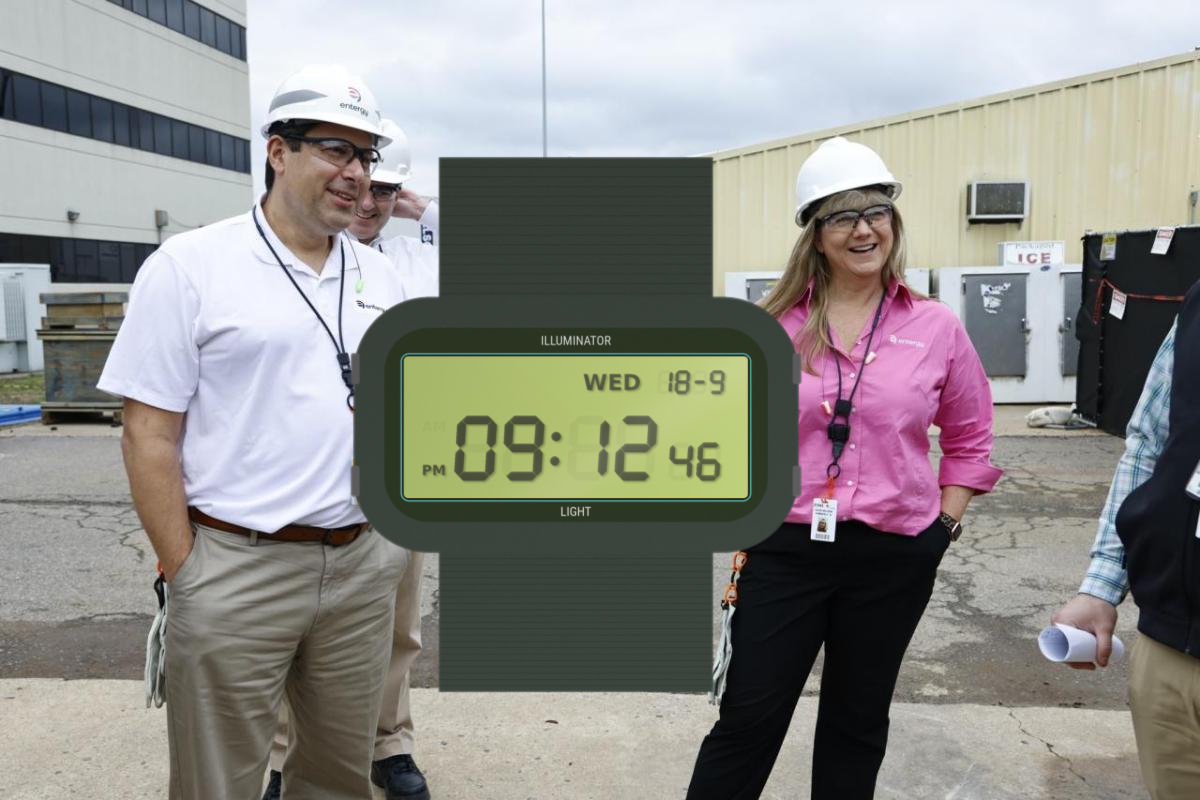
9h12m46s
